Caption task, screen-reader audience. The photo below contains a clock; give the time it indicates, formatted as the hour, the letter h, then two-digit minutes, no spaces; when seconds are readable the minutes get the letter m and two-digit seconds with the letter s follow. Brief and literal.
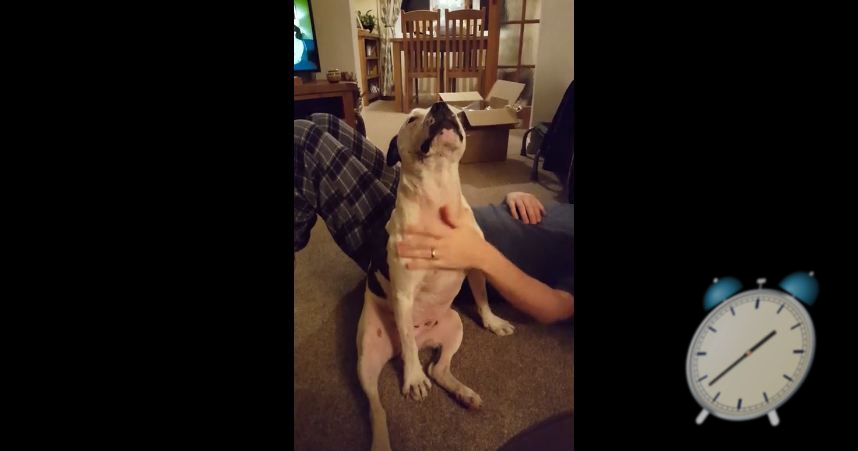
1h38
